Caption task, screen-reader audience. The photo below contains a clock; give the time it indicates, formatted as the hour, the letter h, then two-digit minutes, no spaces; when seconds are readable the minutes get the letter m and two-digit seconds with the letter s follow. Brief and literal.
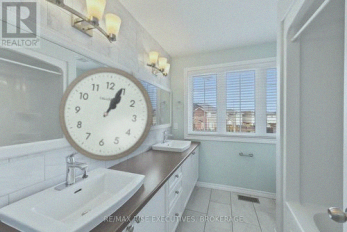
1h04
